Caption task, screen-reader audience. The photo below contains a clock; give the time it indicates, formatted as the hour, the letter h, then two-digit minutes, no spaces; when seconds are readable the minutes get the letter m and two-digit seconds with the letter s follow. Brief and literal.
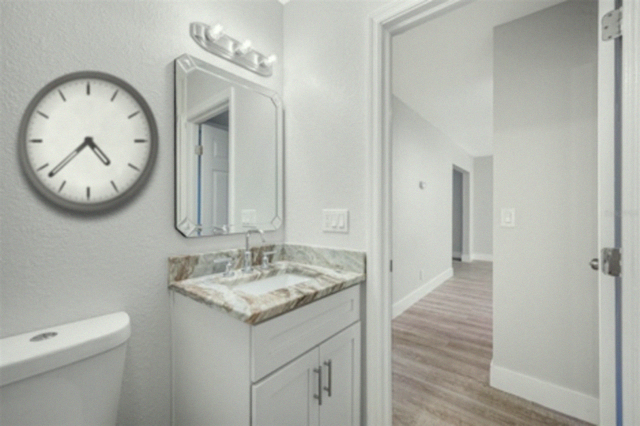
4h38
